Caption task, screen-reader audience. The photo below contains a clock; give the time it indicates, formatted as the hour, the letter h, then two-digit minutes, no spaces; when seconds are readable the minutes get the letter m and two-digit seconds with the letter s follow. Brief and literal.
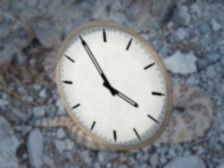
3h55
